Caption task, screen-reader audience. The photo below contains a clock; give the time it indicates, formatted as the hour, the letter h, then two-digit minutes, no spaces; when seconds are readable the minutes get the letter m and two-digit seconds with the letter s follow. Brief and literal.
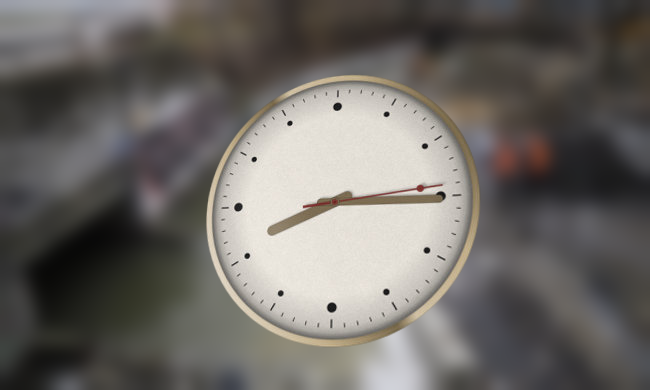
8h15m14s
